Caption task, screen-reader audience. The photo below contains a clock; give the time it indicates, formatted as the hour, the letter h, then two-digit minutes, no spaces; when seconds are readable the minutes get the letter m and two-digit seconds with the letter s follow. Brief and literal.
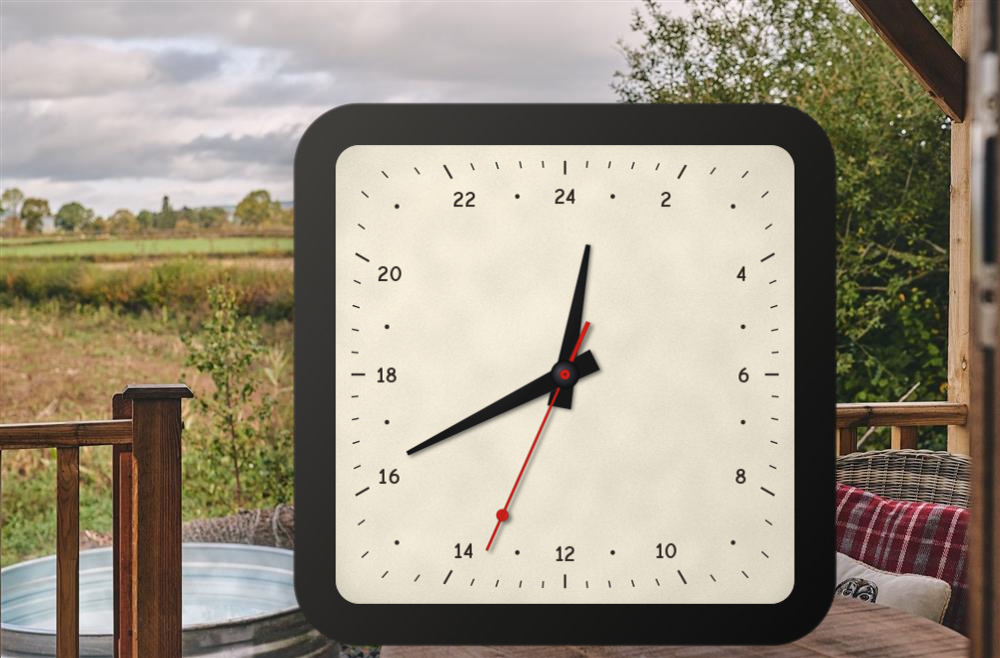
0h40m34s
